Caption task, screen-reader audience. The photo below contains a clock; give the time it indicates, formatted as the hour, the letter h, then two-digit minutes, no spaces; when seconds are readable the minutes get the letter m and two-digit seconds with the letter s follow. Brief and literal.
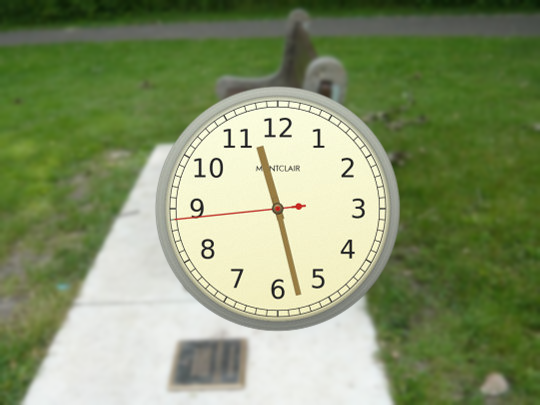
11h27m44s
